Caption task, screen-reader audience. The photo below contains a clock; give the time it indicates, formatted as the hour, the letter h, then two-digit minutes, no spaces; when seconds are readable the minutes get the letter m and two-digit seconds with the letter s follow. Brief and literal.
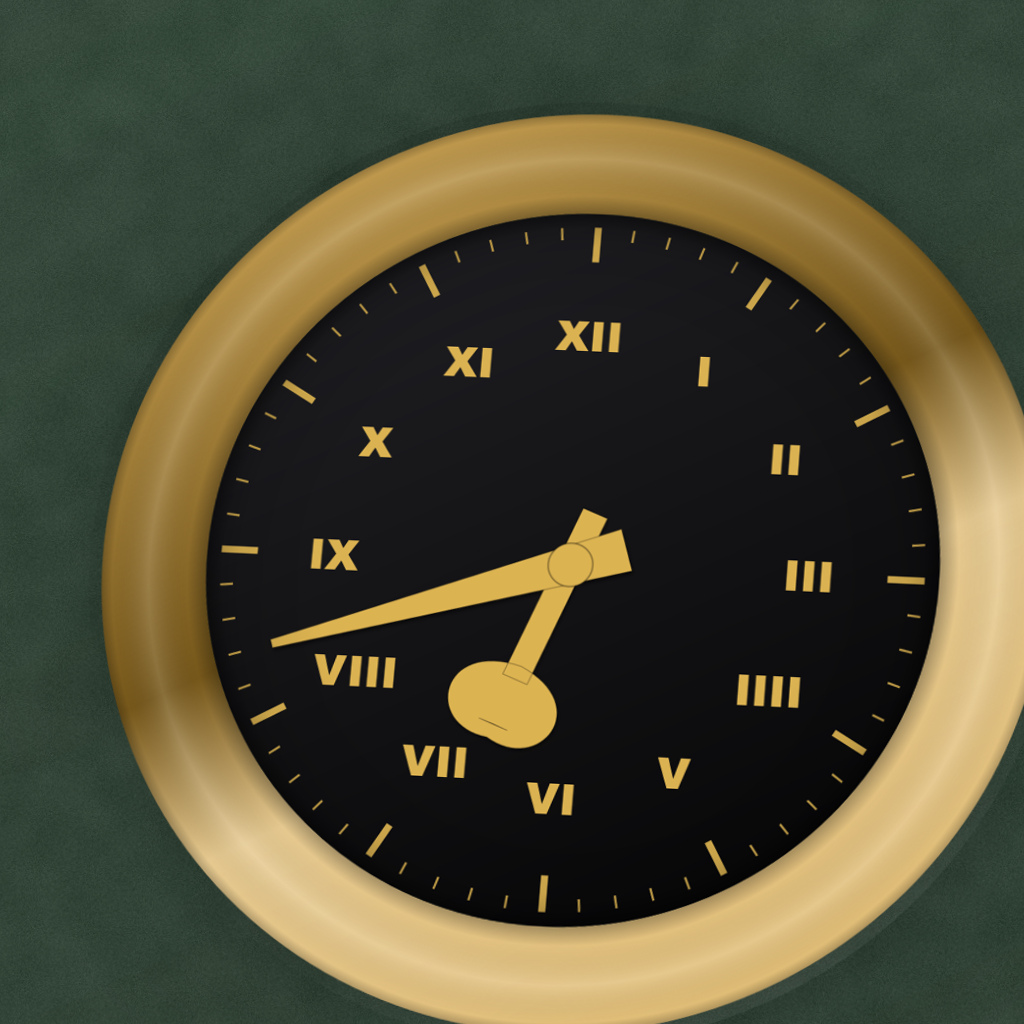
6h42
